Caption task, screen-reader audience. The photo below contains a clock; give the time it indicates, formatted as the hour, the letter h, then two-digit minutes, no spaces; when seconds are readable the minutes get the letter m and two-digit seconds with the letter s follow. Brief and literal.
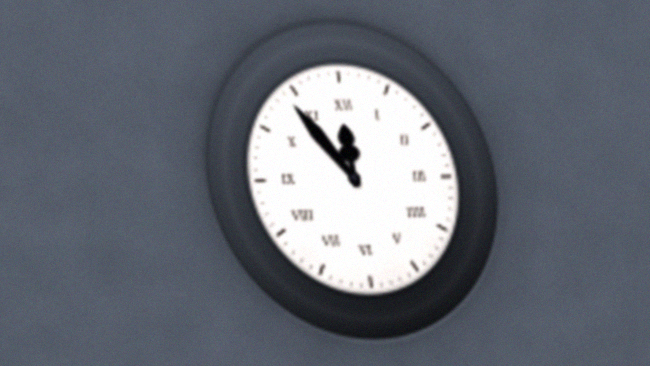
11h54
